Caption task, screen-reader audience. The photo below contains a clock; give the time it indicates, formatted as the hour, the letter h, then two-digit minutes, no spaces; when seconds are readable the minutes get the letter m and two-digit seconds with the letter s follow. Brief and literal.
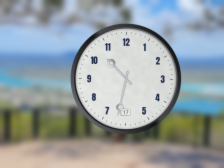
10h32
